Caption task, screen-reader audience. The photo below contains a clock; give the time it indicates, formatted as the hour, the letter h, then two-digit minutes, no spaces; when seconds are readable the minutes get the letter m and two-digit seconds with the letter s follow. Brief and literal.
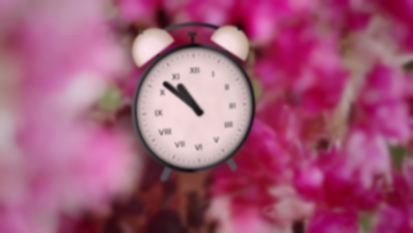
10h52
